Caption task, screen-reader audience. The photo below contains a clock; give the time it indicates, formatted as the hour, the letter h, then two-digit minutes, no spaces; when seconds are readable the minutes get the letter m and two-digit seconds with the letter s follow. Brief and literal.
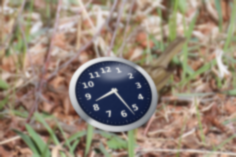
8h27
